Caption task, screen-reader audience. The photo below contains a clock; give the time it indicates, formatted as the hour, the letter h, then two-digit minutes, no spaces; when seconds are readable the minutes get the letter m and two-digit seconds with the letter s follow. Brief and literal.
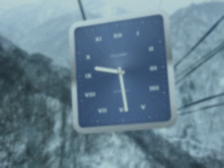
9h29
